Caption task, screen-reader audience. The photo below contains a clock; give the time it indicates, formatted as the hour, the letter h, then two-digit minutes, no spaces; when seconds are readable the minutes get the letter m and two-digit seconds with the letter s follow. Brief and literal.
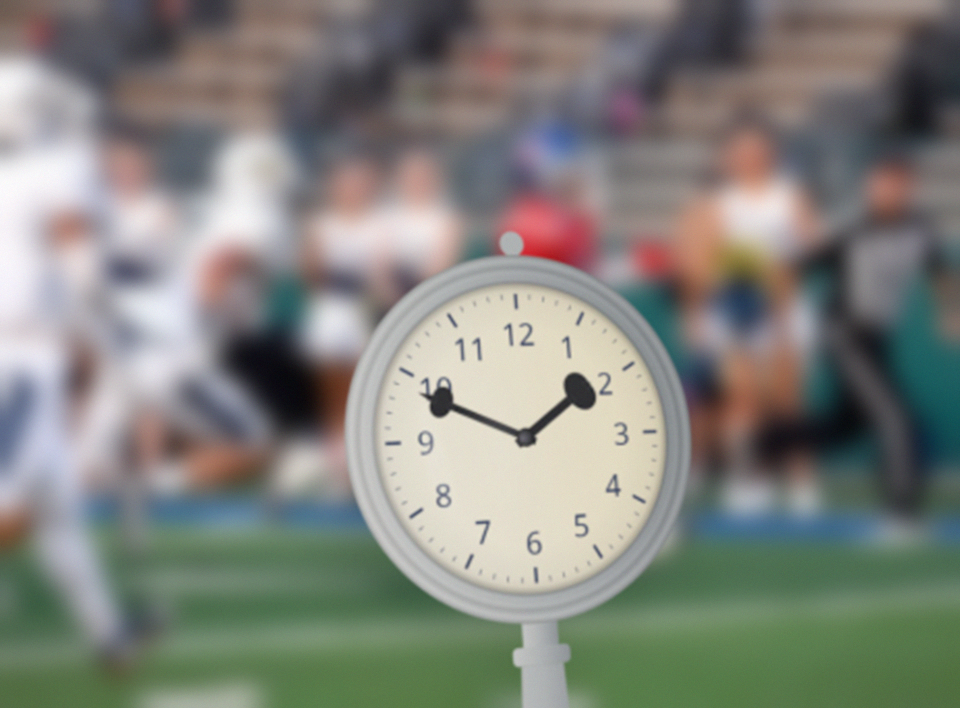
1h49
